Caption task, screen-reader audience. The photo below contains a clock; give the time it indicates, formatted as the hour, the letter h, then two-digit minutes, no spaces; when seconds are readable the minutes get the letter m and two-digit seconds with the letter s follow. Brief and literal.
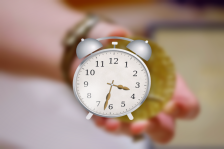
3h32
